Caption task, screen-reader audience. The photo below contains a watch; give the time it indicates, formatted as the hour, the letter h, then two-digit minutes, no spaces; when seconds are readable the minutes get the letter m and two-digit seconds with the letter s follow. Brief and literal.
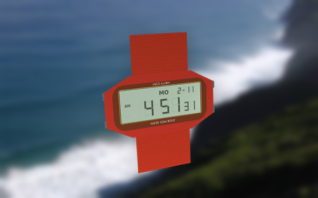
4h51m31s
